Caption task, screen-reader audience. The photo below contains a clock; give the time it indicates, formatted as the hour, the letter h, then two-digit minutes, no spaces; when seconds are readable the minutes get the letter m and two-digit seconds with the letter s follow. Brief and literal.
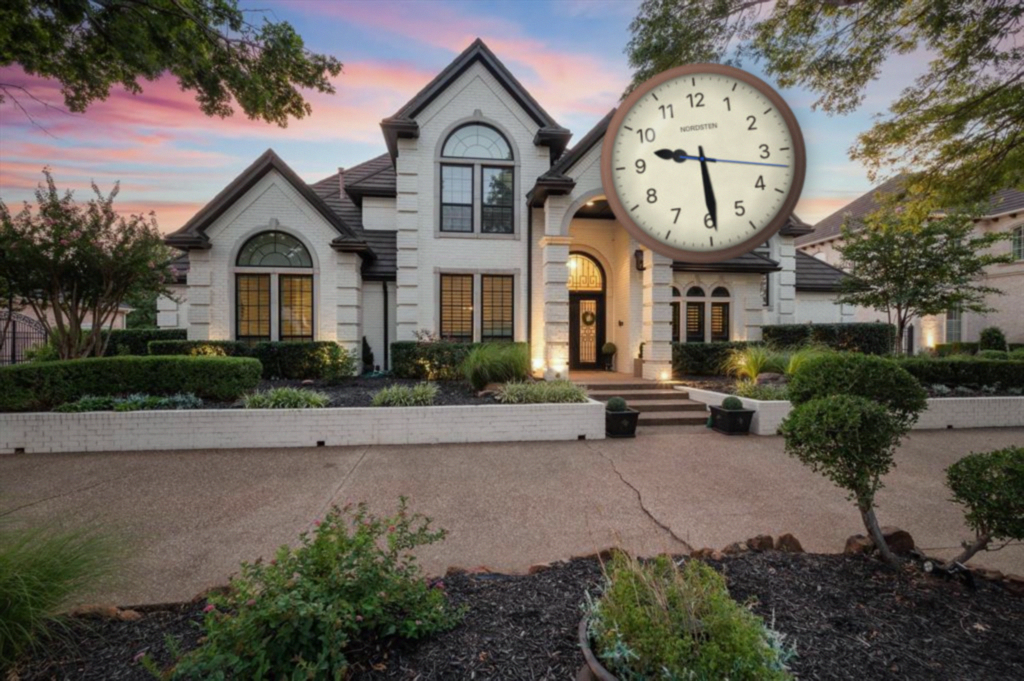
9h29m17s
